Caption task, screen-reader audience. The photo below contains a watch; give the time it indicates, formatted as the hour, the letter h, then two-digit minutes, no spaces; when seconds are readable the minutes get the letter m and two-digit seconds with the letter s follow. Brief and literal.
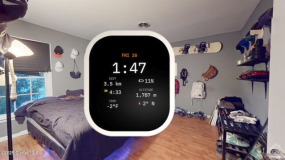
1h47
